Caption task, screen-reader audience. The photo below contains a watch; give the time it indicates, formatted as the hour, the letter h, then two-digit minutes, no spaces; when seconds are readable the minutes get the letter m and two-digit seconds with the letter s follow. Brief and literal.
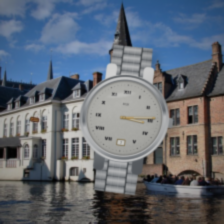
3h14
